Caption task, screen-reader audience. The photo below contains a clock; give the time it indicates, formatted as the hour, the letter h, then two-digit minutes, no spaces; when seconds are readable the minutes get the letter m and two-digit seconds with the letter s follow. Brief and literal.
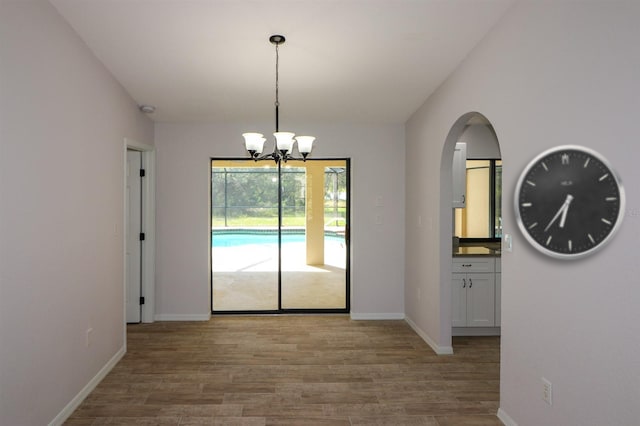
6h37
